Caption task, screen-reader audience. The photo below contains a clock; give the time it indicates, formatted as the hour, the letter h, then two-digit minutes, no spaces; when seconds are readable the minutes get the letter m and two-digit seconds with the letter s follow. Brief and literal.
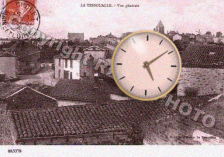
5h09
